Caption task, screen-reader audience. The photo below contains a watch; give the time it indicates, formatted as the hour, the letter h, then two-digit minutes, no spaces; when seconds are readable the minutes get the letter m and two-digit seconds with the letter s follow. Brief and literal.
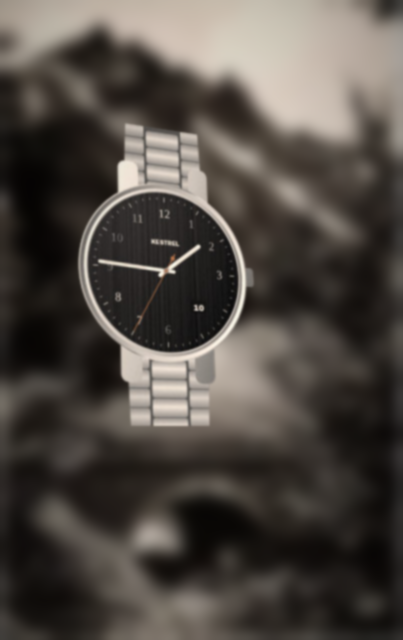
1h45m35s
